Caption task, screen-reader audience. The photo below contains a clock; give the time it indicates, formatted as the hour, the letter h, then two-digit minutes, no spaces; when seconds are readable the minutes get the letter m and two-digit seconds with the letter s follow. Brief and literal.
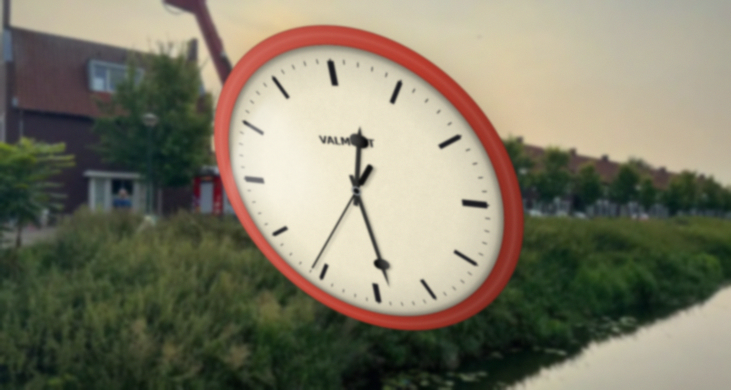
12h28m36s
